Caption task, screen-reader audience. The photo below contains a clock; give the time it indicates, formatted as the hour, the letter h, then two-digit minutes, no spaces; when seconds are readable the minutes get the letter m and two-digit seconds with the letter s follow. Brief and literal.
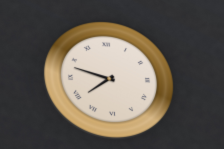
7h48
